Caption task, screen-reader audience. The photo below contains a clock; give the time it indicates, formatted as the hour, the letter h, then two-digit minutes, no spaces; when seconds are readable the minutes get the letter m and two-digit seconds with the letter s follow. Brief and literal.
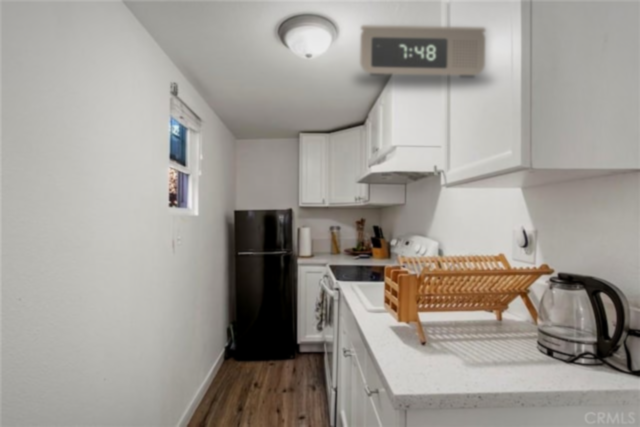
7h48
